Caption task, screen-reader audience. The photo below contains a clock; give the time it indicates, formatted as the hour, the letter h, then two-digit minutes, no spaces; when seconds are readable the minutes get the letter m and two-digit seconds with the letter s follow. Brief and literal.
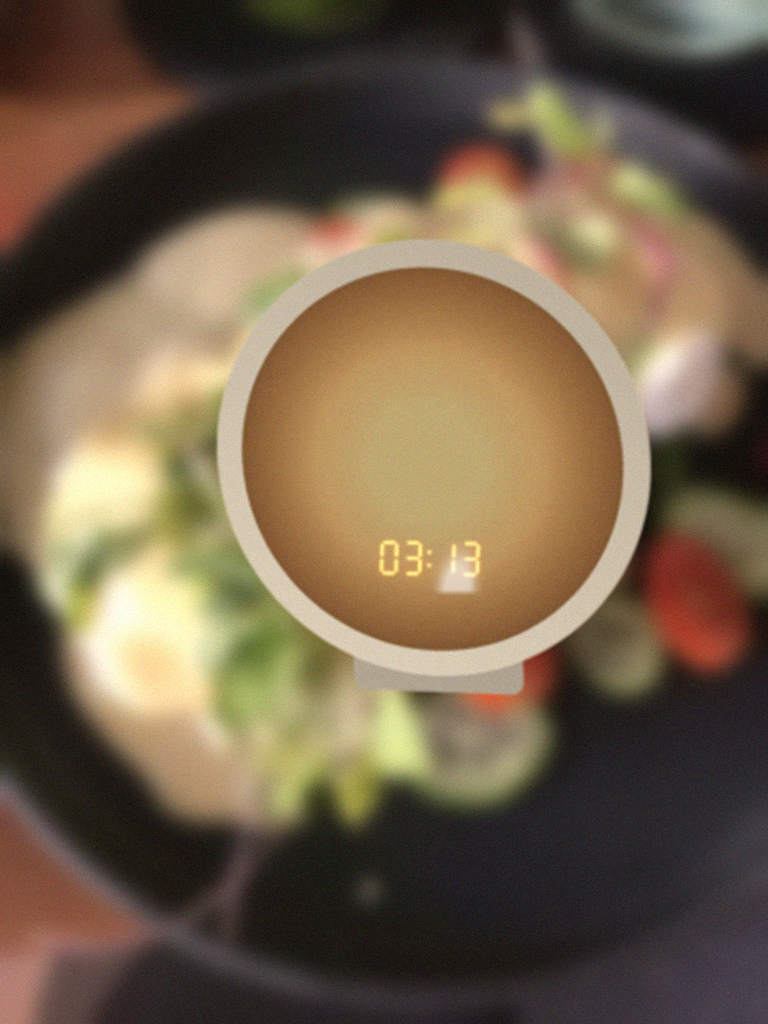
3h13
